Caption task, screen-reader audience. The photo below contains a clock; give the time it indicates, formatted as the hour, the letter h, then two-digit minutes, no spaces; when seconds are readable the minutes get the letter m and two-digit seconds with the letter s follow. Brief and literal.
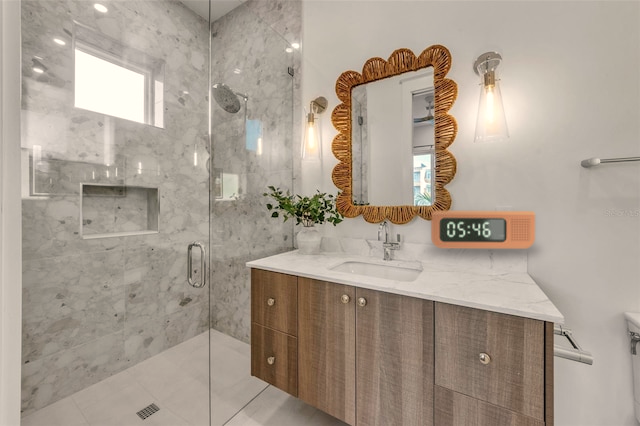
5h46
